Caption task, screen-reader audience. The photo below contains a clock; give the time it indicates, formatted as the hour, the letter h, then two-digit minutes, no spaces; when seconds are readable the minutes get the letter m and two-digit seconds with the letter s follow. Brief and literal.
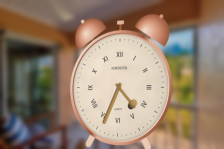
4h34
